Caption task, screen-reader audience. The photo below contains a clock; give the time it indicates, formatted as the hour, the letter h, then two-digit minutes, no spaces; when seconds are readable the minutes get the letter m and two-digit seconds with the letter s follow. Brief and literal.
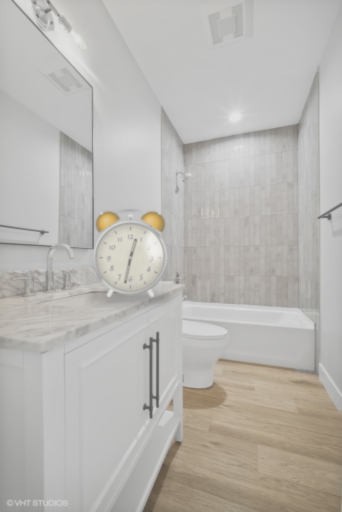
12h32
